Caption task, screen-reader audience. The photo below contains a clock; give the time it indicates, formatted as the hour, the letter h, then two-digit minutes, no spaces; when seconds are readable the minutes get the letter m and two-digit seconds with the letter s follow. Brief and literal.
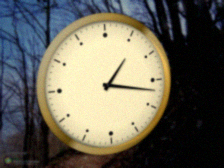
1h17
